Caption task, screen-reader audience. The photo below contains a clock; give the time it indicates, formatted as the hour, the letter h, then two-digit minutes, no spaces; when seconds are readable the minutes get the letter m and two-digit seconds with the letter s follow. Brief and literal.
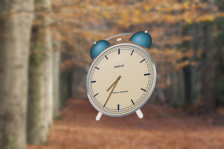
7h35
